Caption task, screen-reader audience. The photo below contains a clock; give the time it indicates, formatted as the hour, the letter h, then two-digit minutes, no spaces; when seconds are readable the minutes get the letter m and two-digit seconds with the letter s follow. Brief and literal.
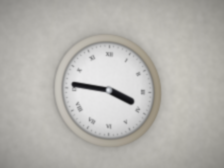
3h46
